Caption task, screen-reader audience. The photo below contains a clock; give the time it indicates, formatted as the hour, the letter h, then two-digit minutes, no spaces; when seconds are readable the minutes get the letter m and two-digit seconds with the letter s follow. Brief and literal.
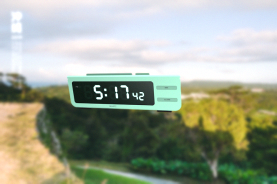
5h17m42s
